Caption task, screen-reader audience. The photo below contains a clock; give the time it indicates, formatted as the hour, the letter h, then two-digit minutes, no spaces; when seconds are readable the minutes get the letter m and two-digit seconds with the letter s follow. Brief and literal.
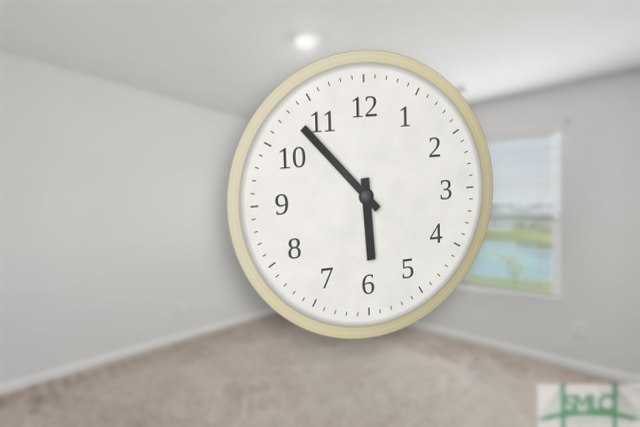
5h53
